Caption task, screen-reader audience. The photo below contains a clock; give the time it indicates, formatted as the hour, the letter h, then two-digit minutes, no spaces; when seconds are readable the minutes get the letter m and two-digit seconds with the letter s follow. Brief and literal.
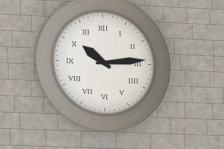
10h14
